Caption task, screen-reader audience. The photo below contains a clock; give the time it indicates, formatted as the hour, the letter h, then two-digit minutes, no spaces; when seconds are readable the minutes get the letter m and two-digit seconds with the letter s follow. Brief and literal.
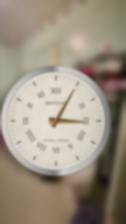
3h05
